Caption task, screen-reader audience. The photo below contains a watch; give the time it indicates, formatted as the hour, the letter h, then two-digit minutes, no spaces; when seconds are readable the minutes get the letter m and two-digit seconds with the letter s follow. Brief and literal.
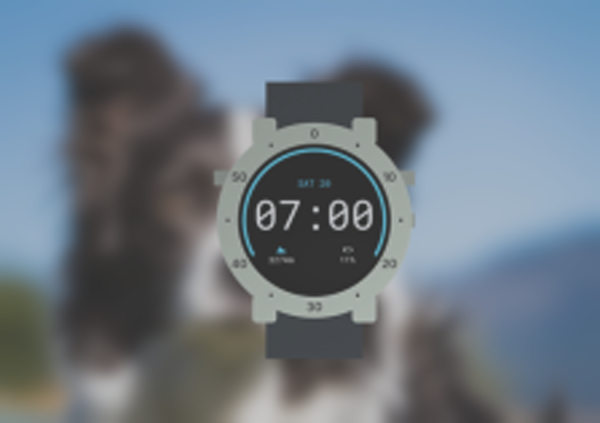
7h00
